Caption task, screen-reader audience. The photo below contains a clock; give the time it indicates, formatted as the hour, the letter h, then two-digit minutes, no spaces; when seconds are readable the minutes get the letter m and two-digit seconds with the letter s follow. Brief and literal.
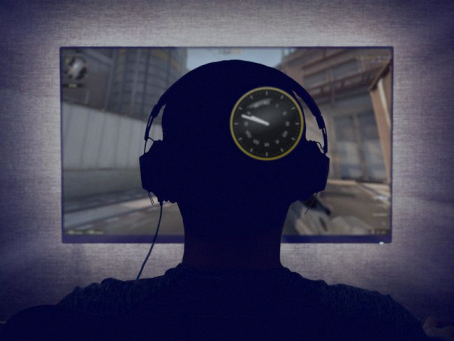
9h48
